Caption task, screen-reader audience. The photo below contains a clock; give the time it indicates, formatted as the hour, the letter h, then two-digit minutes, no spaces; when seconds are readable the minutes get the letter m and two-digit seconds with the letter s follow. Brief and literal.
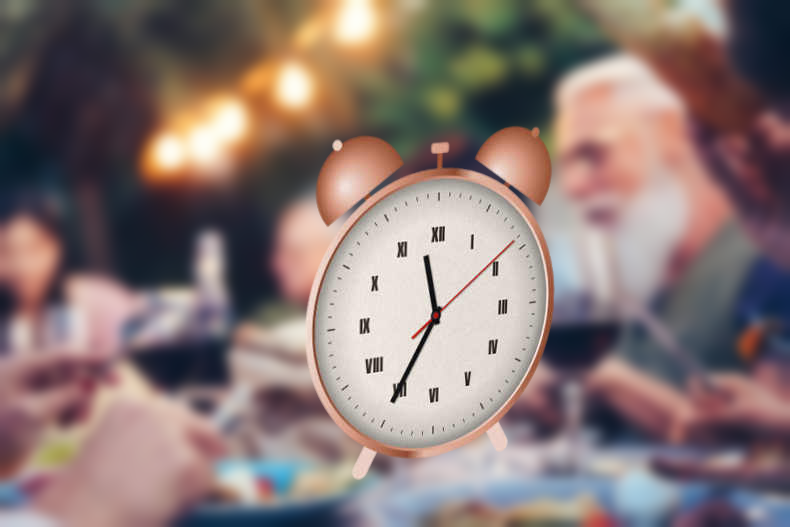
11h35m09s
